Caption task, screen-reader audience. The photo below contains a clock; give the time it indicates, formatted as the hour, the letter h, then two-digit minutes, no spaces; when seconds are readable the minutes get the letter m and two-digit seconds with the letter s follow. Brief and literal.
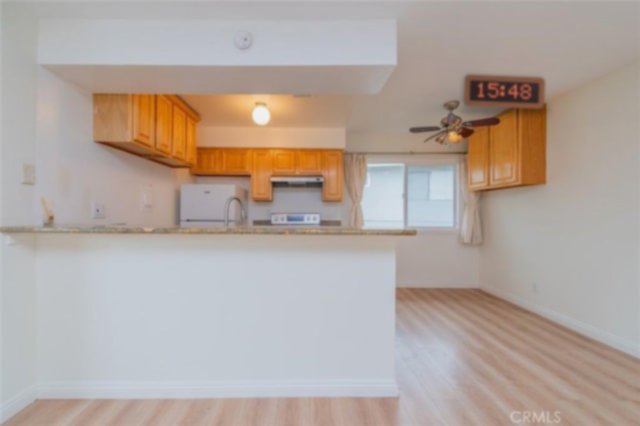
15h48
